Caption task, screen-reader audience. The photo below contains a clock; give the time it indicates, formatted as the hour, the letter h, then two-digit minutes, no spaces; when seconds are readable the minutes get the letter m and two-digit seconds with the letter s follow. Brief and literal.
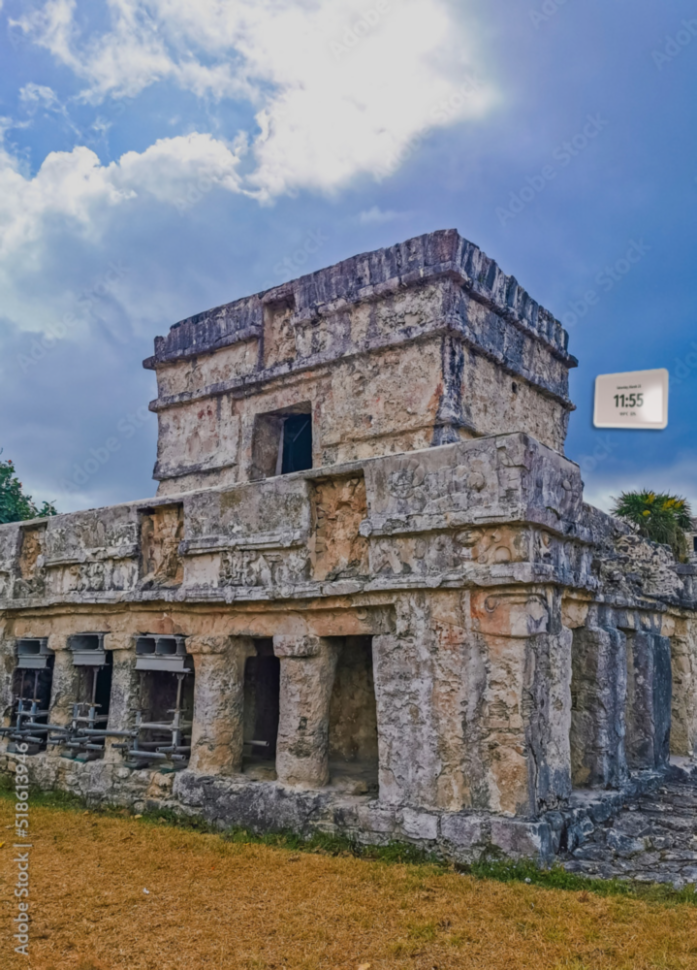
11h55
